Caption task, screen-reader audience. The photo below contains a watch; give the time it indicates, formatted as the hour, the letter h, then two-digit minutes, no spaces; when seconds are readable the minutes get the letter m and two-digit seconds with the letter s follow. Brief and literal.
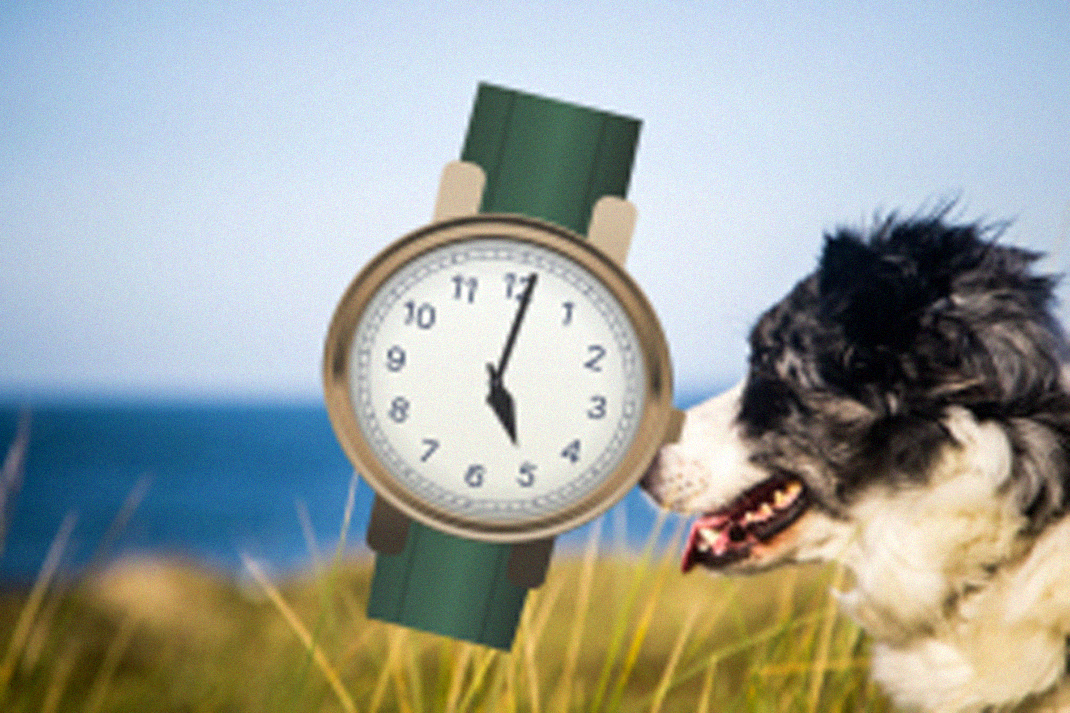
5h01
